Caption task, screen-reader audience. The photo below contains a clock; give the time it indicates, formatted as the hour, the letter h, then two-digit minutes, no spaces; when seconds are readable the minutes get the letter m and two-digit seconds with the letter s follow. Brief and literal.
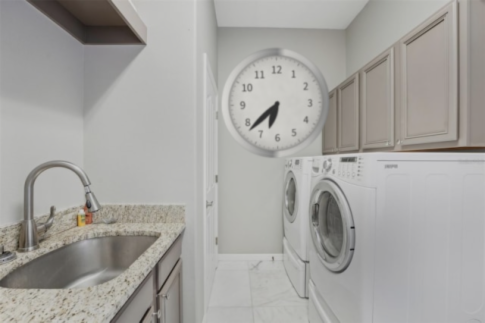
6h38
